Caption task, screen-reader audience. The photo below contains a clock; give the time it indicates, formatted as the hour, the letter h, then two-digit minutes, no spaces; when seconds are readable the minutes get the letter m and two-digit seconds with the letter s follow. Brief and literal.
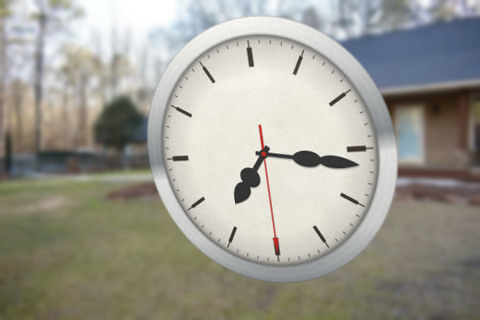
7h16m30s
